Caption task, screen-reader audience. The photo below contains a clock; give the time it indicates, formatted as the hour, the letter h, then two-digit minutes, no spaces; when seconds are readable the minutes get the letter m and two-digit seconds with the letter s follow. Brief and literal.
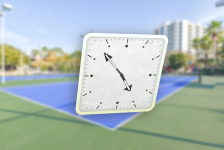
4h53
